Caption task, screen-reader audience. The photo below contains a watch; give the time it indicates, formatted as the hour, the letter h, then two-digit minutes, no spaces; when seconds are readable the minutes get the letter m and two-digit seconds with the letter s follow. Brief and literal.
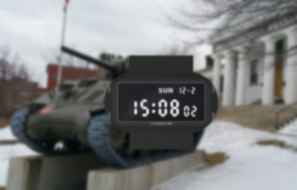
15h08m02s
